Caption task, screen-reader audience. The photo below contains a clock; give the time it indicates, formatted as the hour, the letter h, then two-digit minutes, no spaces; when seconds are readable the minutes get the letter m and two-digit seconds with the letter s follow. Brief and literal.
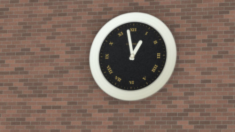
12h58
